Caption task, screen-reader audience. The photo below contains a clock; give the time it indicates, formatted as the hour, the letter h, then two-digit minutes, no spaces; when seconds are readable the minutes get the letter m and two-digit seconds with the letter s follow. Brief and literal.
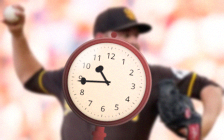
10h44
